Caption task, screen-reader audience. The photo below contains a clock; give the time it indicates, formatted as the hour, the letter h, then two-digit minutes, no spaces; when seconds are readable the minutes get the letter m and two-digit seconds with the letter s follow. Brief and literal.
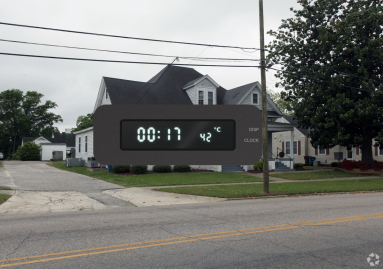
0h17
